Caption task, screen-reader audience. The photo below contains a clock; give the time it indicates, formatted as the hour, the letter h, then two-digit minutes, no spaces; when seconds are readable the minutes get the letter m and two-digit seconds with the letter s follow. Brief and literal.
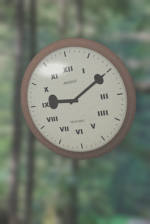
9h10
